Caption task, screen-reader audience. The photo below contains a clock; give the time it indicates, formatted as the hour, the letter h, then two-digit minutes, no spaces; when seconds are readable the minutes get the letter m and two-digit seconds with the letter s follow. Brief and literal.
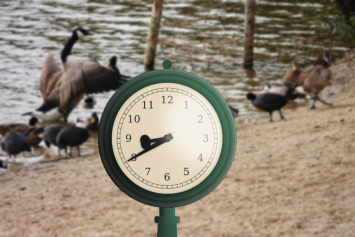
8h40
